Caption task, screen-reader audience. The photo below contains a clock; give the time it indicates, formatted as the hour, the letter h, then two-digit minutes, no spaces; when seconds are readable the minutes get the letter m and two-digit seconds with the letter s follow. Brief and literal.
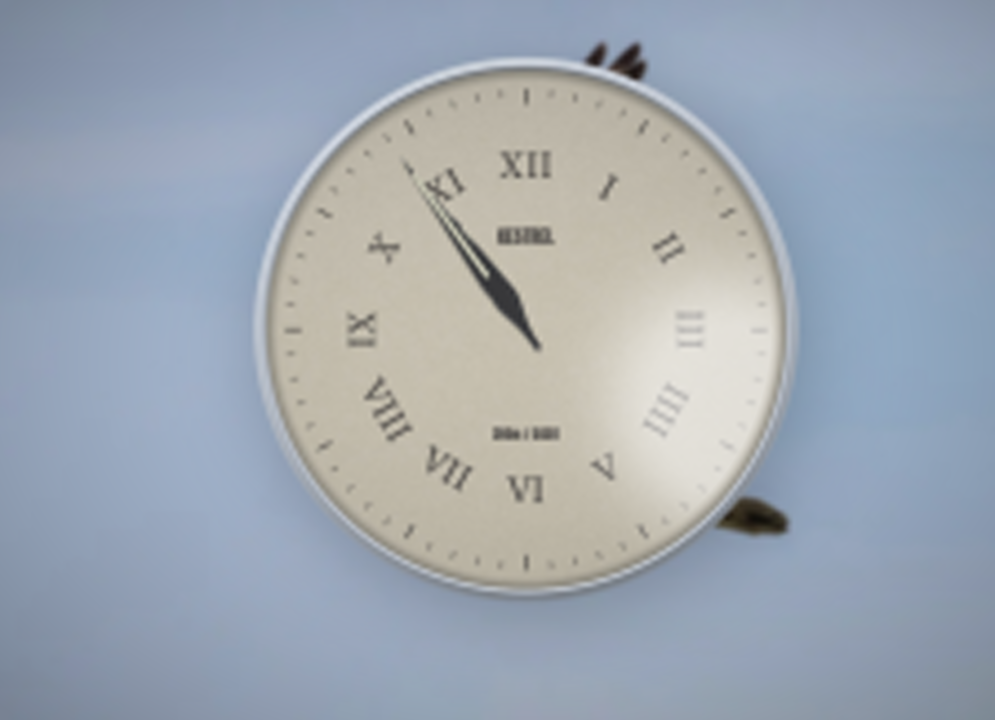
10h54
